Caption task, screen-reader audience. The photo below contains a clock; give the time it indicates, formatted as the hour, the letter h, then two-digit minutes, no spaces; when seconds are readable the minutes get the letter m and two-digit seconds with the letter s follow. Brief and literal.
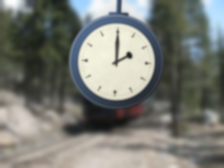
2h00
